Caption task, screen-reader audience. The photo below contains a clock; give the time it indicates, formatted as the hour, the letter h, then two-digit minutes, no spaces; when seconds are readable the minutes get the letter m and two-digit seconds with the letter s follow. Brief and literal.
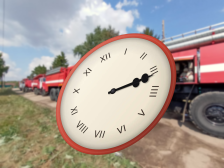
3h16
